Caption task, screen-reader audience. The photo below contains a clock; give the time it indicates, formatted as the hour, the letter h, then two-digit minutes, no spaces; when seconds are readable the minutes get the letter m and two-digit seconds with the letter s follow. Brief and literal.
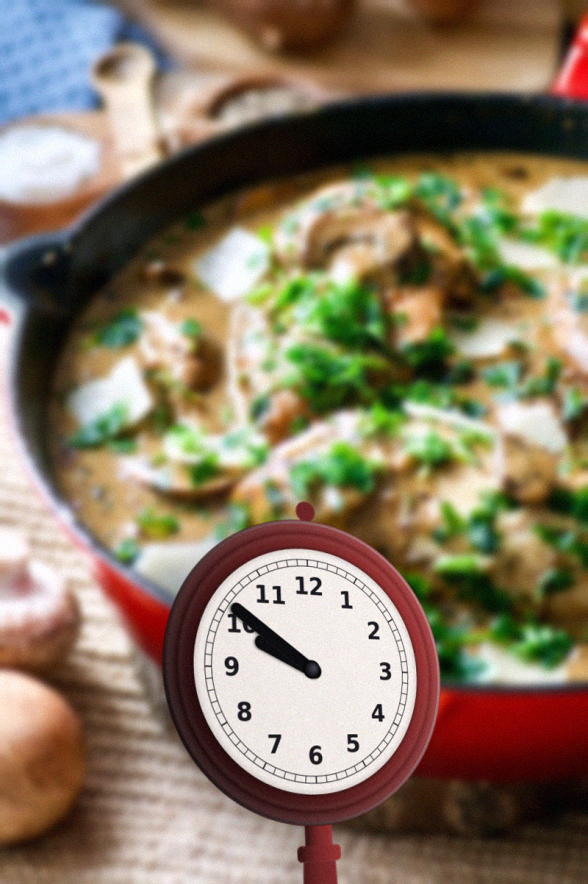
9h51
